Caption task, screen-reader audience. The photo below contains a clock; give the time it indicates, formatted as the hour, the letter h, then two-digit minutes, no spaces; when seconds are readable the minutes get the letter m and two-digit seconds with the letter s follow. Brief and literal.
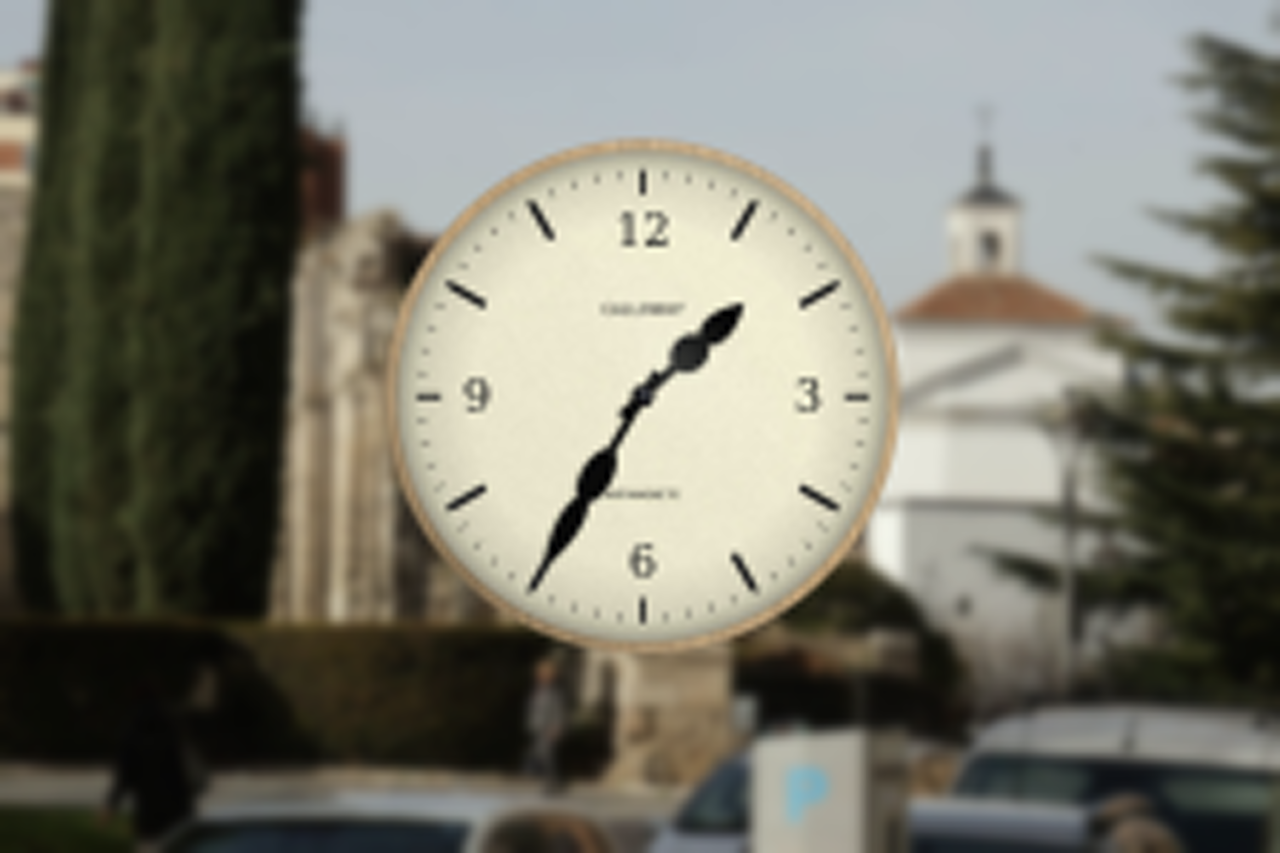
1h35
